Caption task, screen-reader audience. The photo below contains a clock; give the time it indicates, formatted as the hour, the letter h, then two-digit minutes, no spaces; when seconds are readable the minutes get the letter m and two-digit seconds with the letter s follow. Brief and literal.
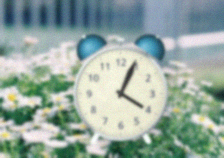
4h04
